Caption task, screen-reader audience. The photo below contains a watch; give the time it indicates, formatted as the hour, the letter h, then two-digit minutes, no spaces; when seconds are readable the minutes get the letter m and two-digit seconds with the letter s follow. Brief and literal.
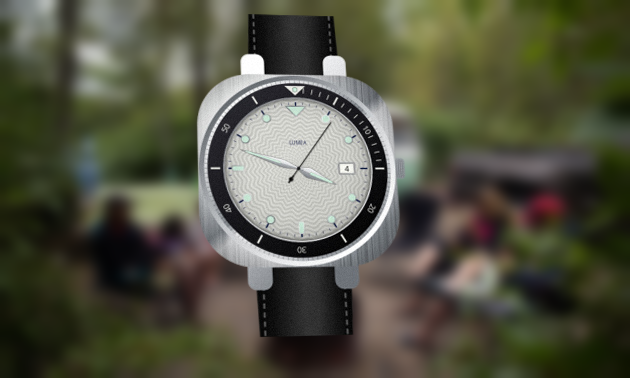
3h48m06s
